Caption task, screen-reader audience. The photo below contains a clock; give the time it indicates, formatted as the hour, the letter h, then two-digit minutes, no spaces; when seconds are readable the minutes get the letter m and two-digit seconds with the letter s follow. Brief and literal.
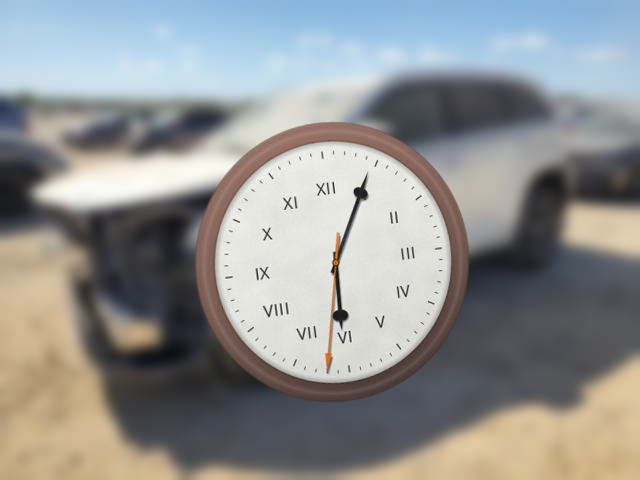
6h04m32s
